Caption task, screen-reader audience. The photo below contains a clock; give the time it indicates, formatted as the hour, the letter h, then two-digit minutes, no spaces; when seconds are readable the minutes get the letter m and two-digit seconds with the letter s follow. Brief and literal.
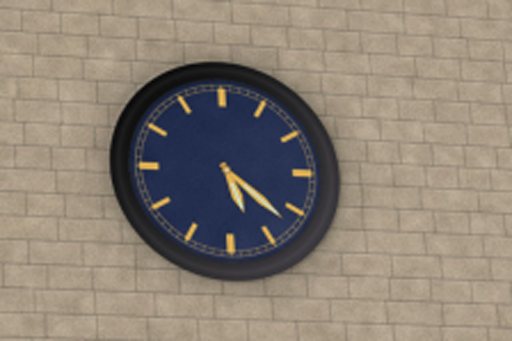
5h22
